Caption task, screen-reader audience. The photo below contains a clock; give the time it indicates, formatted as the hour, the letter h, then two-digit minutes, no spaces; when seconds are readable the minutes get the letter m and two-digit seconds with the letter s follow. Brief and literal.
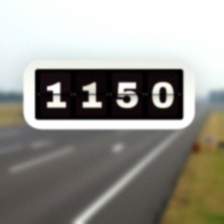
11h50
